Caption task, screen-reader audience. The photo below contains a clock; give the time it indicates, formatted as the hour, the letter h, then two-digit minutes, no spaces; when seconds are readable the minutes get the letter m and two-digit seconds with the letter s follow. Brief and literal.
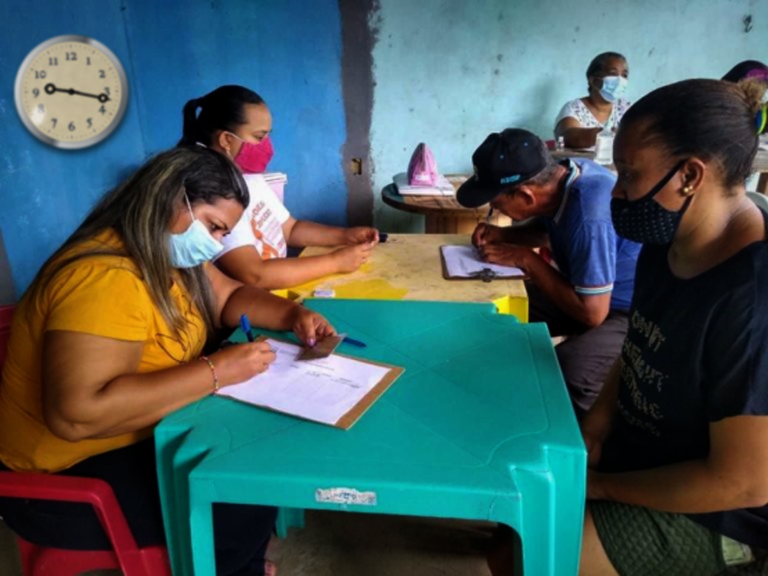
9h17
